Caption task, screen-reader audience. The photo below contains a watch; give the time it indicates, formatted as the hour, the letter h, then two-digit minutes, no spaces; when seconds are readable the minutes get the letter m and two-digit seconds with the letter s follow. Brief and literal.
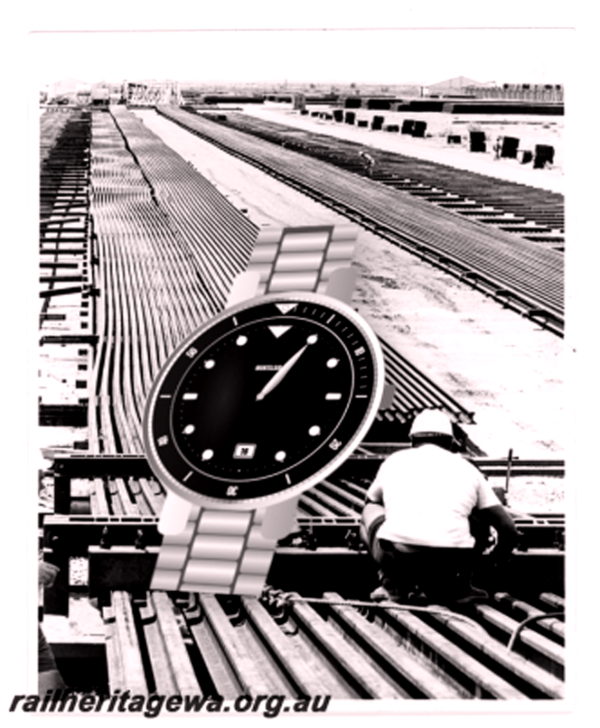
1h05
